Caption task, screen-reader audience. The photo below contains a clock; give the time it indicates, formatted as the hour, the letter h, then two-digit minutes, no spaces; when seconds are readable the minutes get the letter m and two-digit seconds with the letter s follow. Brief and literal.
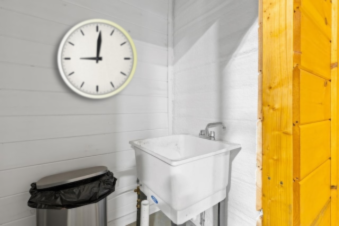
9h01
